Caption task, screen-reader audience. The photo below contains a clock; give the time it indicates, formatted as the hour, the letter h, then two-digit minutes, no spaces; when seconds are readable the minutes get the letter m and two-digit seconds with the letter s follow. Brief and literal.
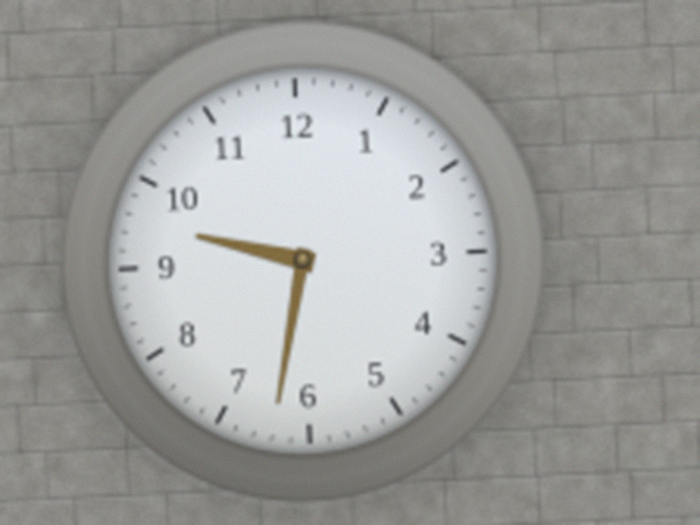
9h32
